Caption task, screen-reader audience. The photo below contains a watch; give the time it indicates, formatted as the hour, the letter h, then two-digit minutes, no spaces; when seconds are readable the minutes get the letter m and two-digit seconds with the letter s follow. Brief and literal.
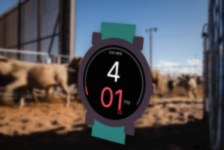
4h01
